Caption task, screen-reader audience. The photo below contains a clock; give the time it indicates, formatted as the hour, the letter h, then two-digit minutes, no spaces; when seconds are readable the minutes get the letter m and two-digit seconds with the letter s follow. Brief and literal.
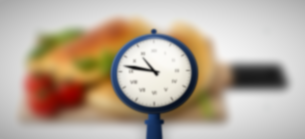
10h47
